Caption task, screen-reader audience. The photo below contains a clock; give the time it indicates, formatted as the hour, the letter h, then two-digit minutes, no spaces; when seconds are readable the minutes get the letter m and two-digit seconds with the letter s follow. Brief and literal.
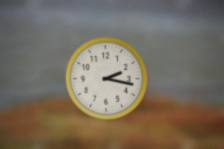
2h17
